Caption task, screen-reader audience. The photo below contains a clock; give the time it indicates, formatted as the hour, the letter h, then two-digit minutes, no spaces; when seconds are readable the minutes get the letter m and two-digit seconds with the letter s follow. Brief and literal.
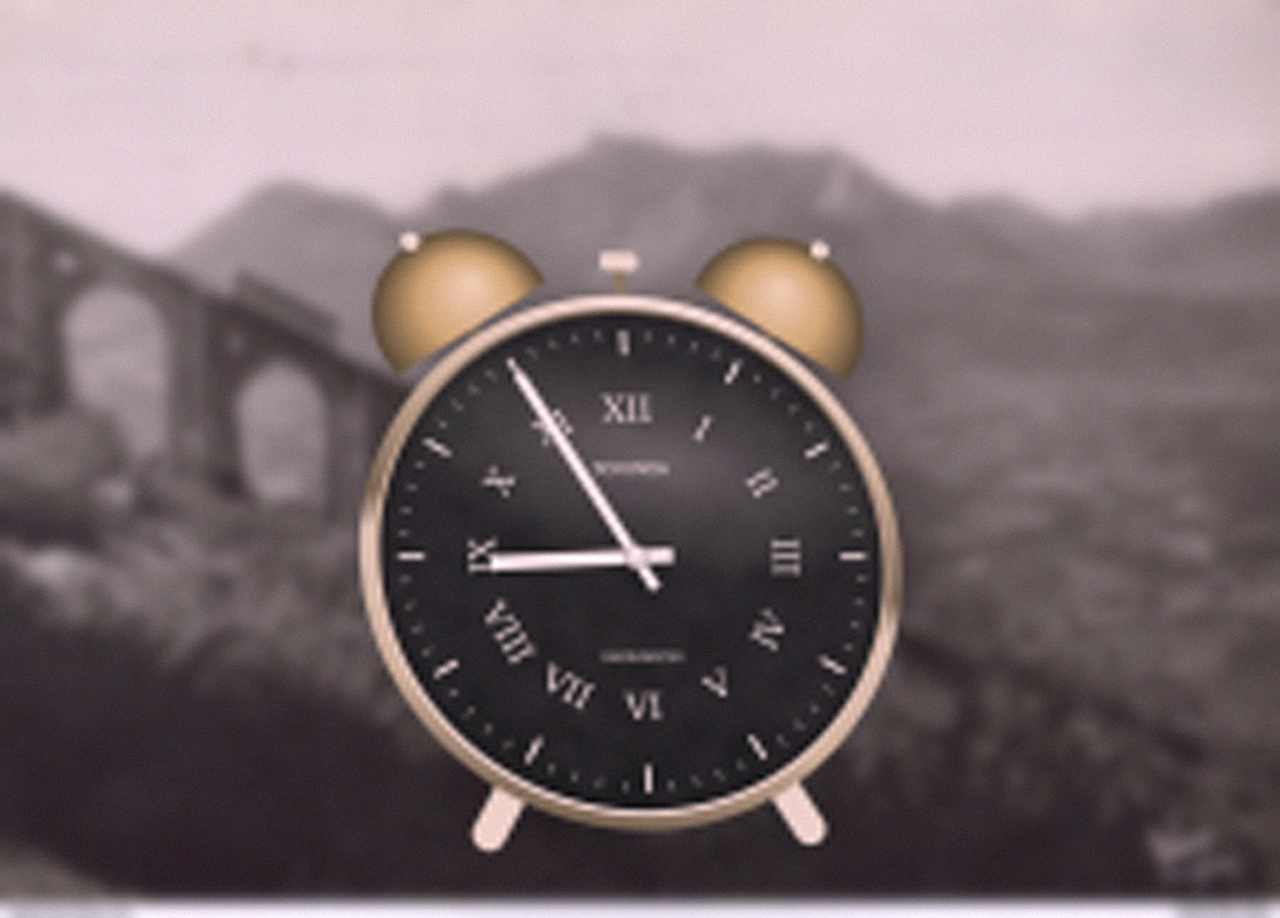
8h55
